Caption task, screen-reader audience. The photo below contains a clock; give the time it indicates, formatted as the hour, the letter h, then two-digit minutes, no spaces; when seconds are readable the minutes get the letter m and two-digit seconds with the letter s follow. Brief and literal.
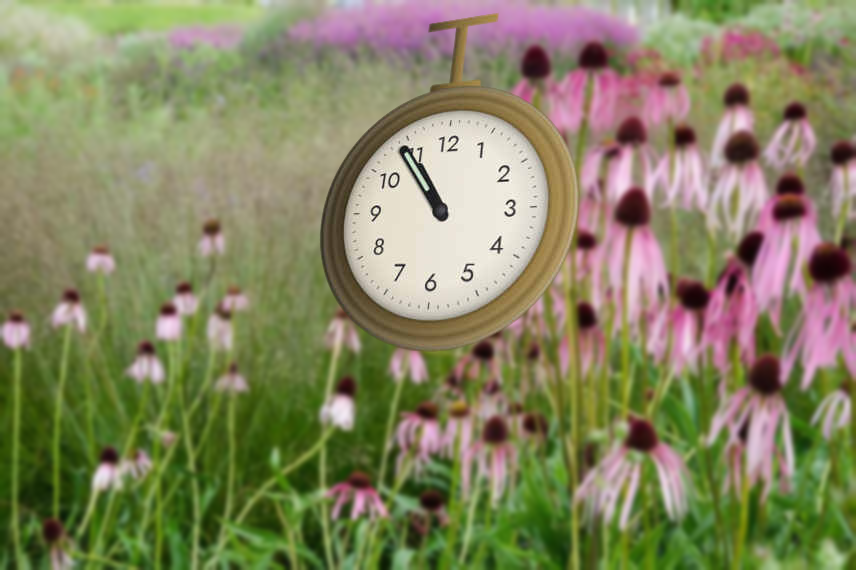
10h54
